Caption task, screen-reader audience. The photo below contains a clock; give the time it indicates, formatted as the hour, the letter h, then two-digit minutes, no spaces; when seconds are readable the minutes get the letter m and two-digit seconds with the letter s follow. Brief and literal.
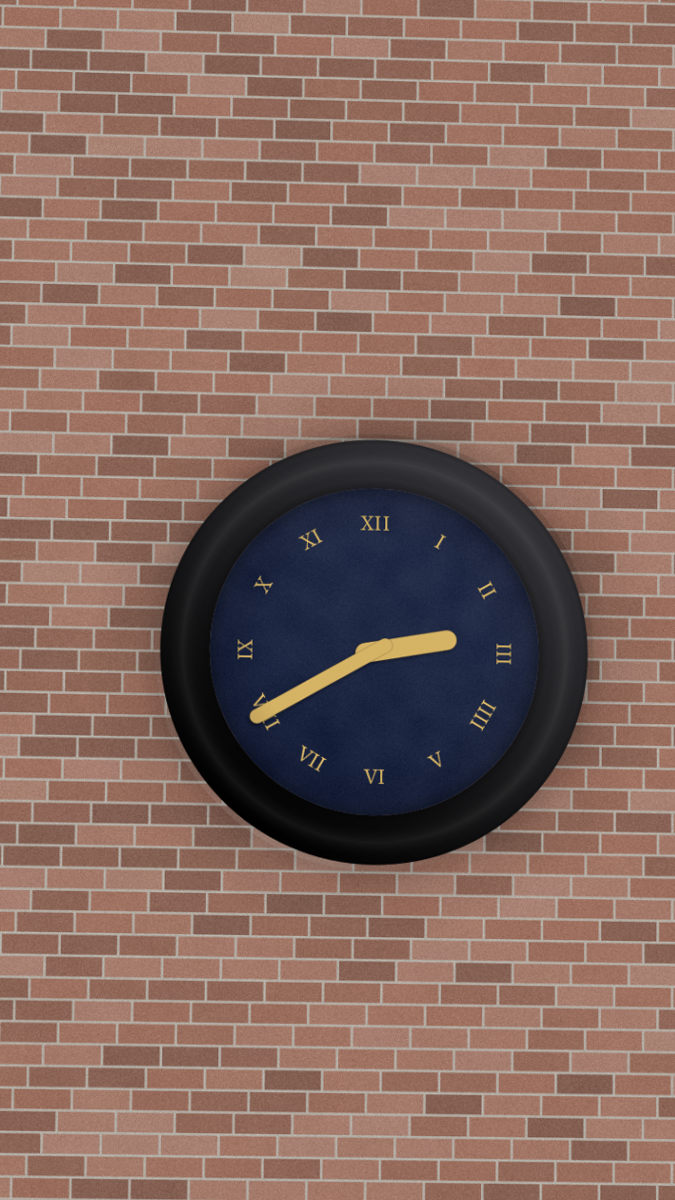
2h40
